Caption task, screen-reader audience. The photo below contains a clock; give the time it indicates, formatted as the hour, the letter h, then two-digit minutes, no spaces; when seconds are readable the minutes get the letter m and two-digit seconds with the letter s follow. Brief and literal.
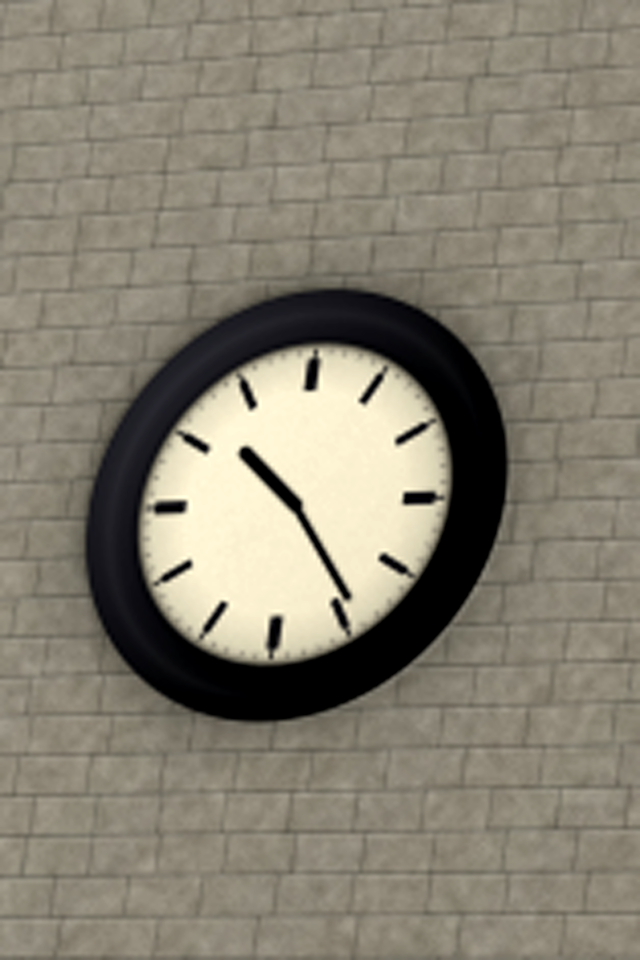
10h24
